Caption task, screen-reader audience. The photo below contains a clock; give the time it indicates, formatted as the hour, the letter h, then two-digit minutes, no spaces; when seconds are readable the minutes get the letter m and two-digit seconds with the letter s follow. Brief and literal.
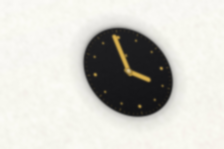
3h59
